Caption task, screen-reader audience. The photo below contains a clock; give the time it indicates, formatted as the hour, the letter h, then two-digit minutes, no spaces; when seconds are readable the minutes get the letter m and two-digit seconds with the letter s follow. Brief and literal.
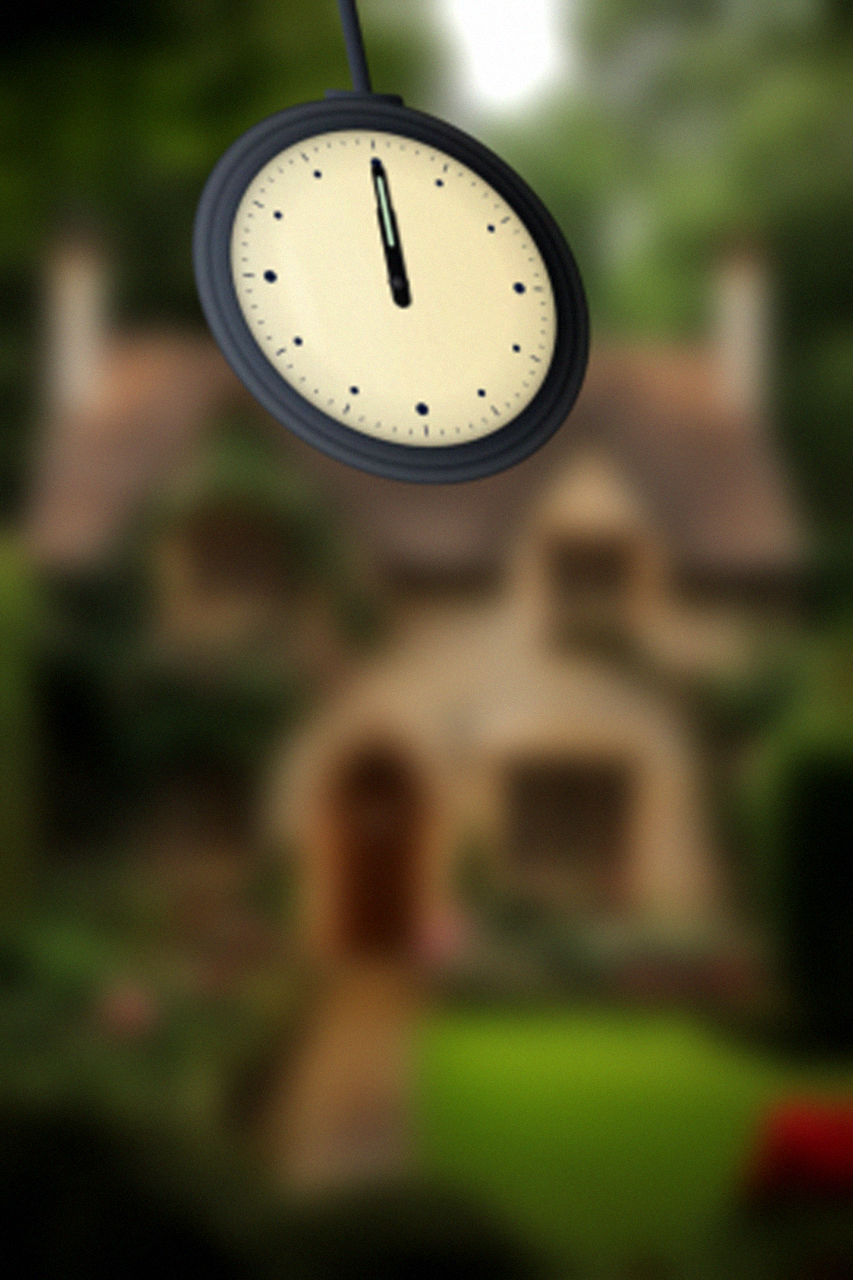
12h00
